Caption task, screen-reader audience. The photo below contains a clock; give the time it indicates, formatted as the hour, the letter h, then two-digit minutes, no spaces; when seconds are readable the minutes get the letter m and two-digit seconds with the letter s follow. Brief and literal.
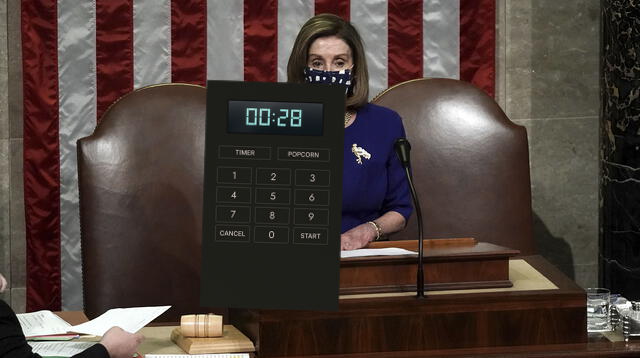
0h28
